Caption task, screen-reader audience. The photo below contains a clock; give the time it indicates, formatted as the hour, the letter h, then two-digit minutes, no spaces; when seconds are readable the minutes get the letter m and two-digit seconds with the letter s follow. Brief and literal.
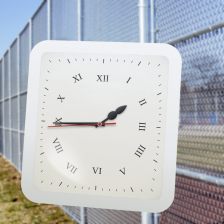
1h44m44s
